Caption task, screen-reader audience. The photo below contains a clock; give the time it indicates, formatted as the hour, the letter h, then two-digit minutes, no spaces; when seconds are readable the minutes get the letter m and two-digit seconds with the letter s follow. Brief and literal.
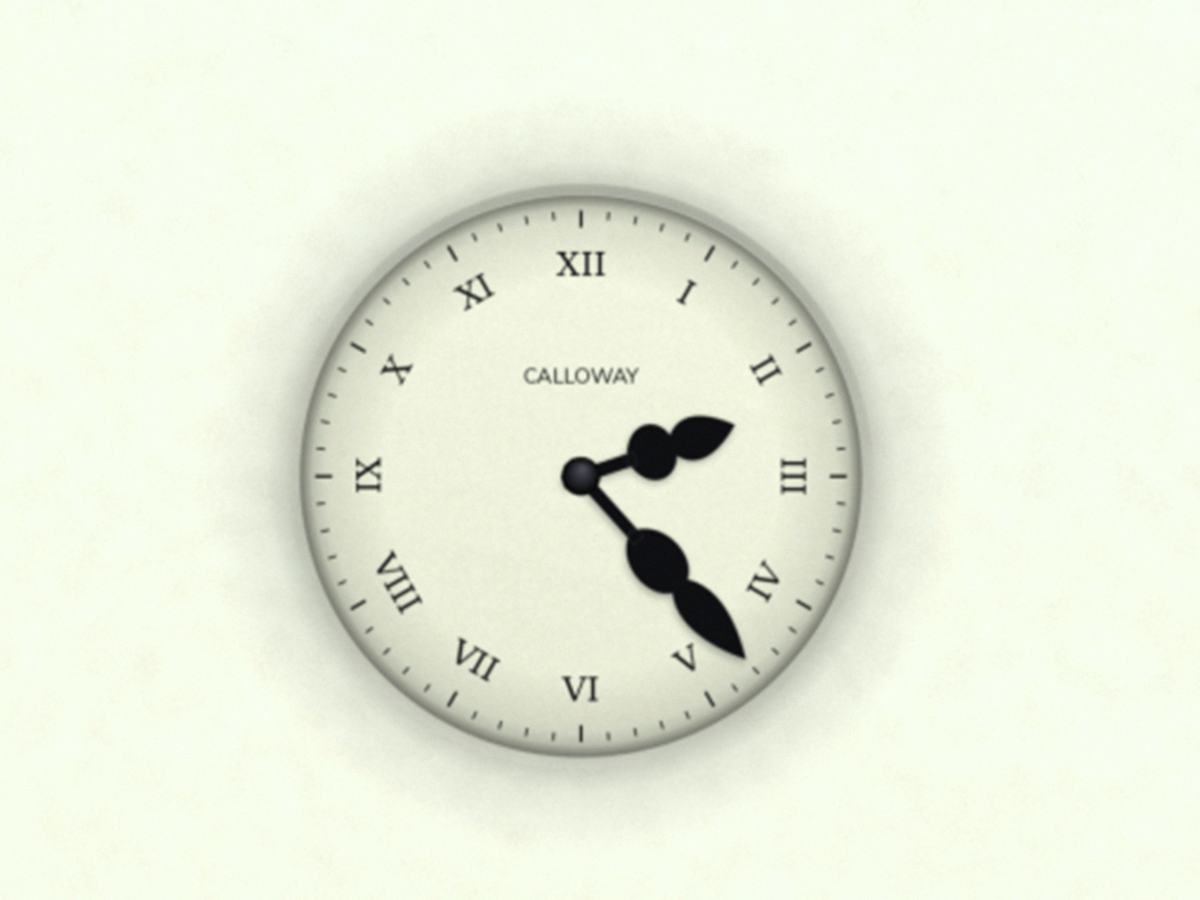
2h23
